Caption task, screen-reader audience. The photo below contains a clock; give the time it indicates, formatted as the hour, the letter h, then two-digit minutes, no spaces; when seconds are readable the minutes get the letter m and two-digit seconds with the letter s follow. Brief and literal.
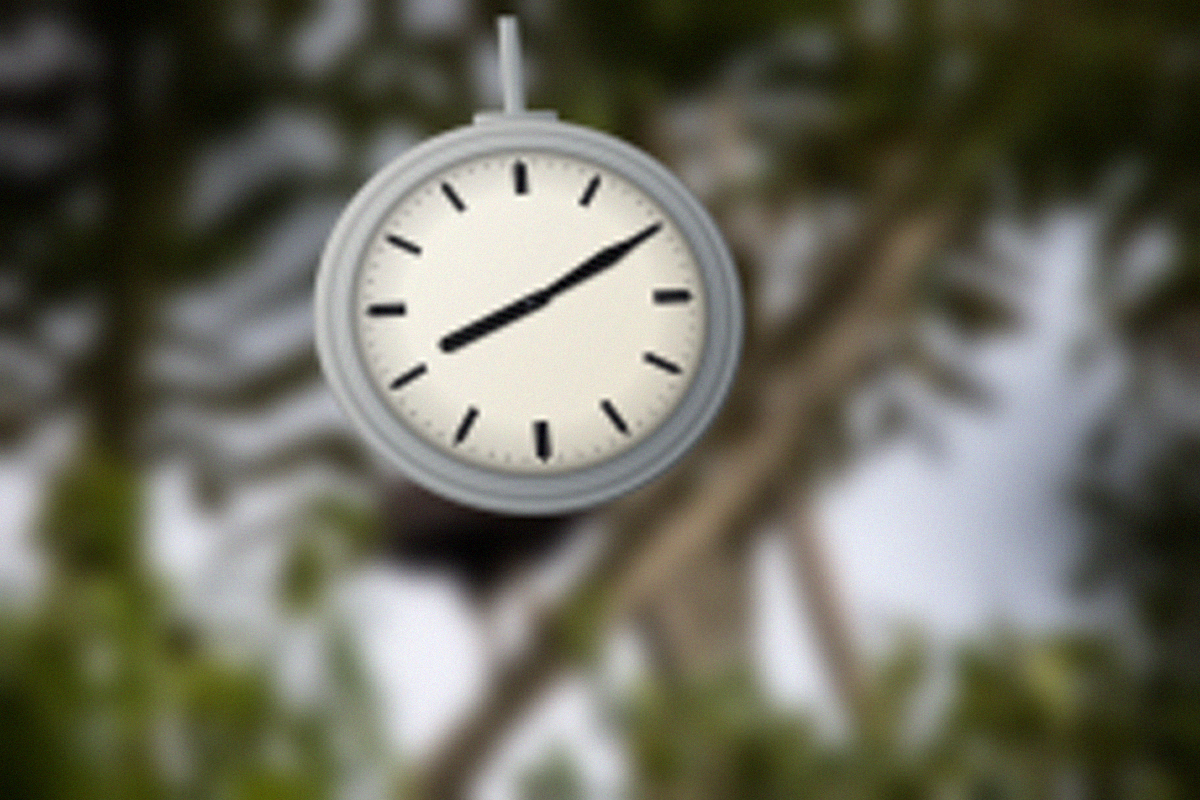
8h10
